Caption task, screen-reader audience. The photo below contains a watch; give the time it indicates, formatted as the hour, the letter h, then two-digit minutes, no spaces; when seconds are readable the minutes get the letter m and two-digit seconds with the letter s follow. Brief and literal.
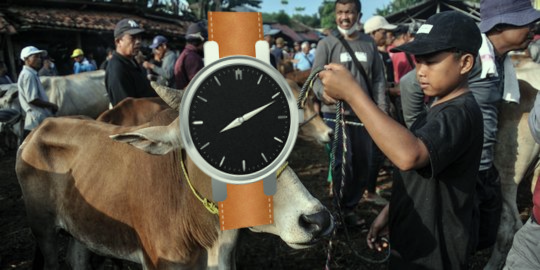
8h11
